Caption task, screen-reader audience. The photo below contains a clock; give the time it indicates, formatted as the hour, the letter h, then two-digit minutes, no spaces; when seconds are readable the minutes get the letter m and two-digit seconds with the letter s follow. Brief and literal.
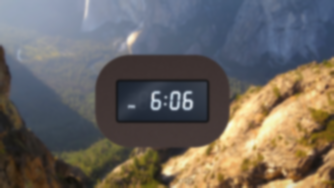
6h06
